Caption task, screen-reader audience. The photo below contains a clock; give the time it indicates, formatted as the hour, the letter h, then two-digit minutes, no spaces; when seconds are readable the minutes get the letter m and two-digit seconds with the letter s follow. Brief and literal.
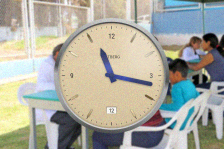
11h17
